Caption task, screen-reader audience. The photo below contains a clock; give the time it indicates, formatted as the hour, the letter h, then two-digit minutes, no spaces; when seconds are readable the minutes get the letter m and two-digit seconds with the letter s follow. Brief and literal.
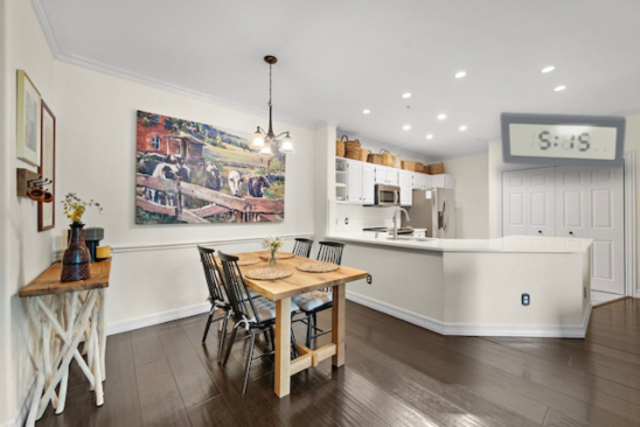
5h15
